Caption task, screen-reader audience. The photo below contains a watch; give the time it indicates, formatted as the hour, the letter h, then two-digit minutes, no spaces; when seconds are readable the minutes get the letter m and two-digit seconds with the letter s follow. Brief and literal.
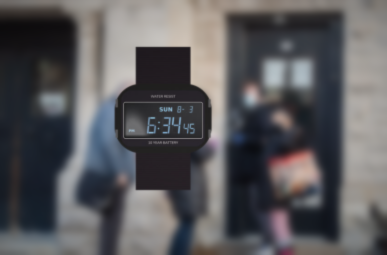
6h34m45s
